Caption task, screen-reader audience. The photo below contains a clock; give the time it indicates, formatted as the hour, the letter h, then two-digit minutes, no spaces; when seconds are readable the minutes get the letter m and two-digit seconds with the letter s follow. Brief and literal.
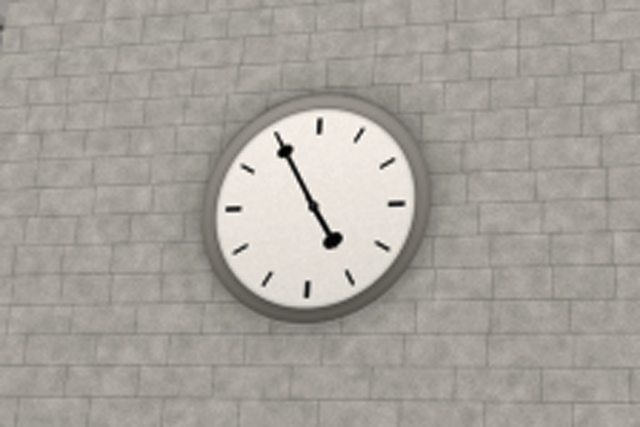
4h55
